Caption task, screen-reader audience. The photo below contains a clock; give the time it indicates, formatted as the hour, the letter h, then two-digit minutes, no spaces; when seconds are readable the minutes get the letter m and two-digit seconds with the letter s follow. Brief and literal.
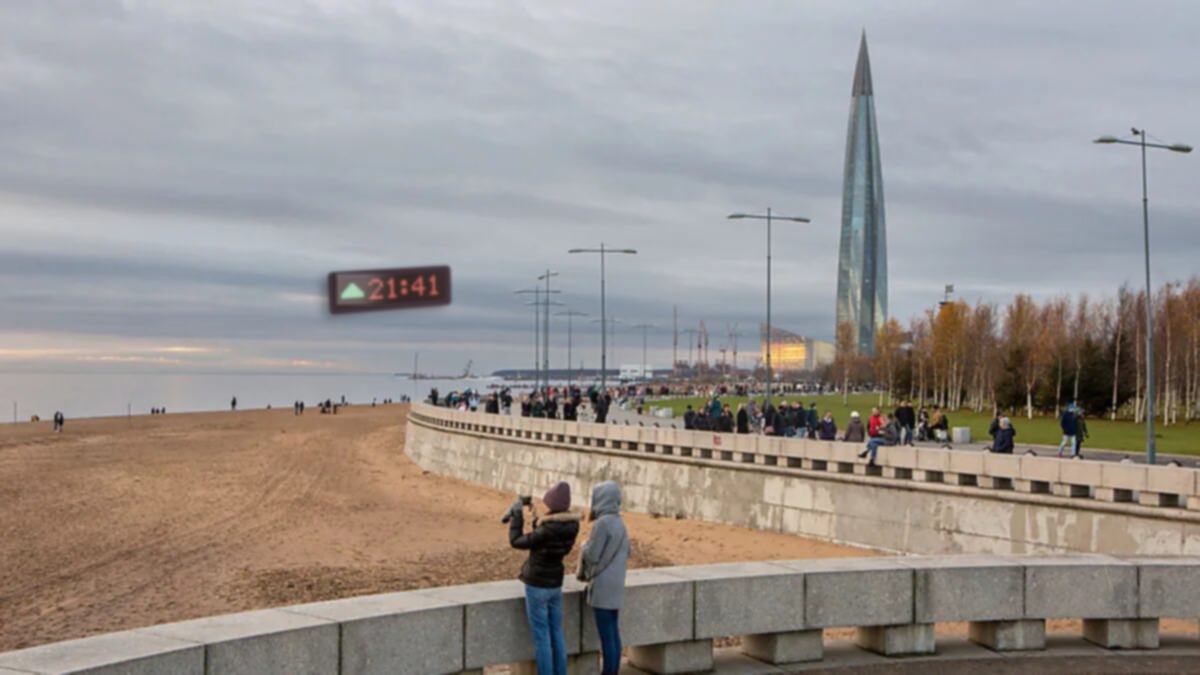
21h41
